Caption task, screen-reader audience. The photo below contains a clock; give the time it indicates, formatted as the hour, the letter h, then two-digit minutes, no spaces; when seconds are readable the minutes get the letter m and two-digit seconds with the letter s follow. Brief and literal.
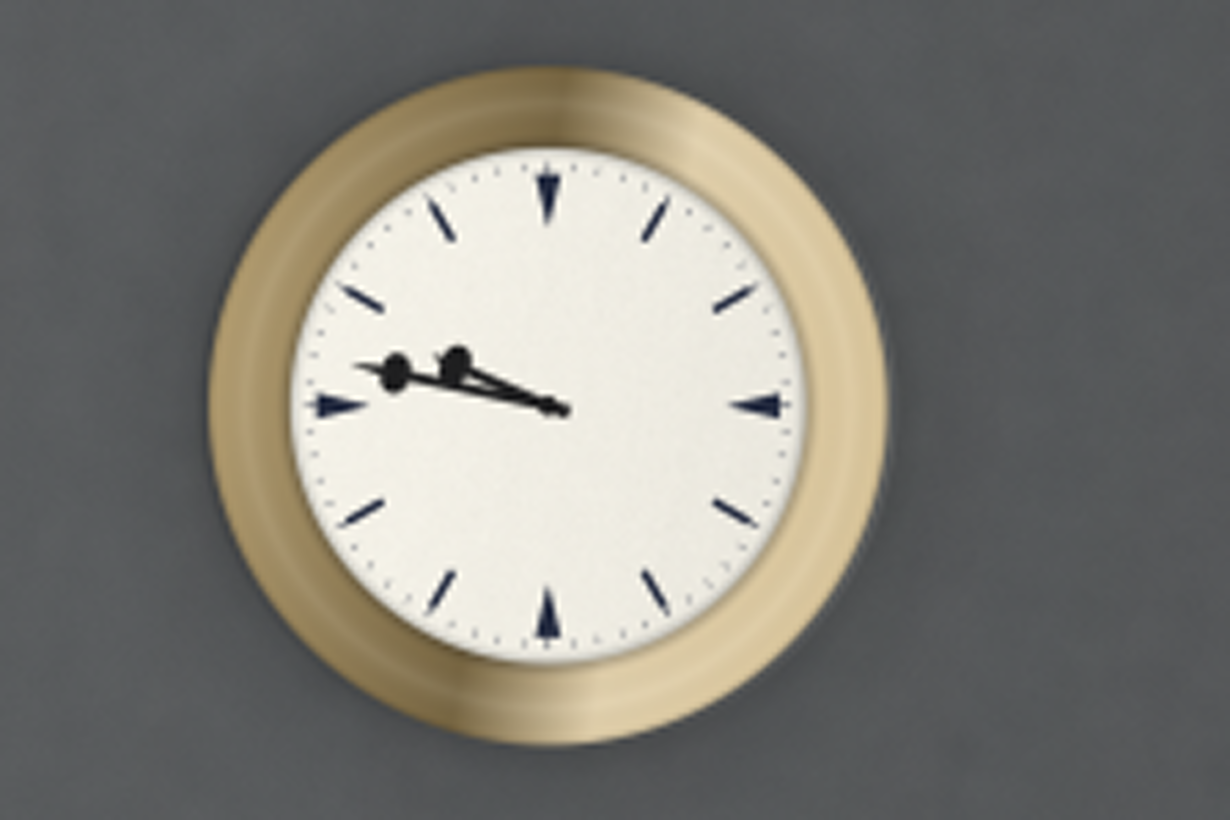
9h47
